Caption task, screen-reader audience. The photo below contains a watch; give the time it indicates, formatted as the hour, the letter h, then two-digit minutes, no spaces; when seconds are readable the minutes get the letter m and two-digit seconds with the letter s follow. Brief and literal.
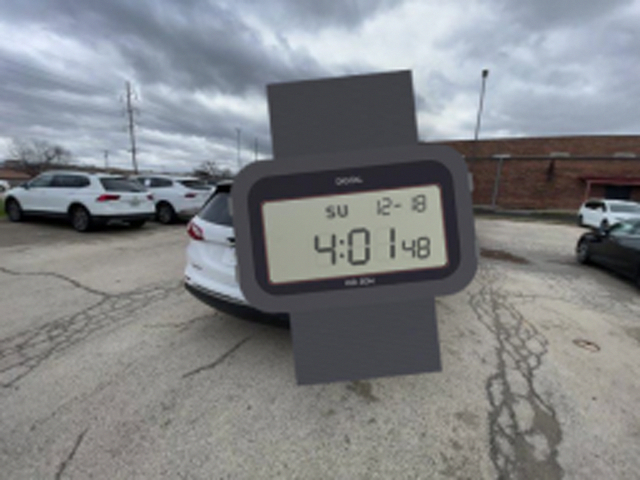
4h01m48s
